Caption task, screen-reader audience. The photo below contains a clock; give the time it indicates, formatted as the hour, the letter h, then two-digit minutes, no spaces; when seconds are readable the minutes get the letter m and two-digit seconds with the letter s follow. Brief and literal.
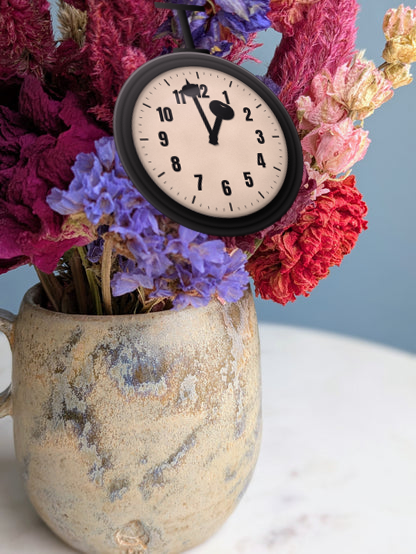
12h58
